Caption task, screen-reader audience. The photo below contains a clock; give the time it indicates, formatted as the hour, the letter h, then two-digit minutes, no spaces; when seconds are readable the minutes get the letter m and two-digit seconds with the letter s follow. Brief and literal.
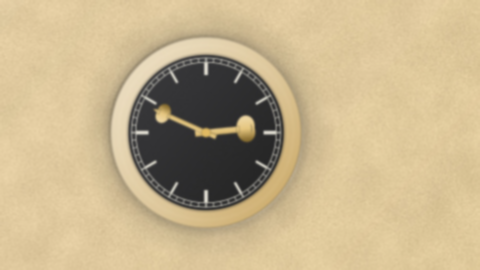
2h49
